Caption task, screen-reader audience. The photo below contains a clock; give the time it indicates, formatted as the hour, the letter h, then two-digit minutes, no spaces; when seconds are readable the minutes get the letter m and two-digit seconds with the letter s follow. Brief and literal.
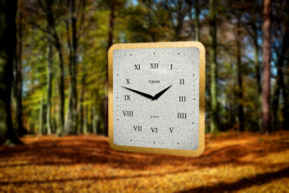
1h48
